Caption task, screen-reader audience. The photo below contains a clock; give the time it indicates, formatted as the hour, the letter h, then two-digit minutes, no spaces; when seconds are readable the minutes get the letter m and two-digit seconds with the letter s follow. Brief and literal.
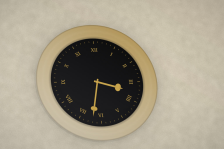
3h32
